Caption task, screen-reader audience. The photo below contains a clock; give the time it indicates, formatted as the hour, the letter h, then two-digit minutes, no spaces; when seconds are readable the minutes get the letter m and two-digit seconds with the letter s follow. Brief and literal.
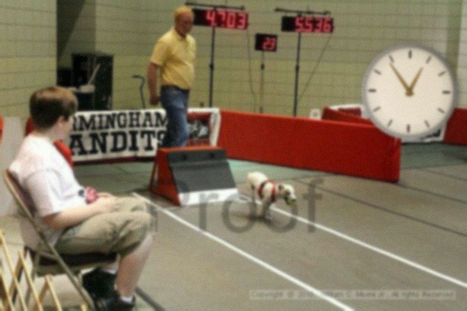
12h54
